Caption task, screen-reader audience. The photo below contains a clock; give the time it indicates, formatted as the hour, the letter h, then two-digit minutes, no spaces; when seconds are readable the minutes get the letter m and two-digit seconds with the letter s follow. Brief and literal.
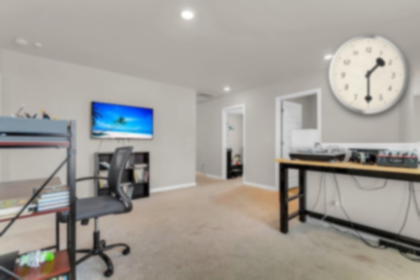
1h30
